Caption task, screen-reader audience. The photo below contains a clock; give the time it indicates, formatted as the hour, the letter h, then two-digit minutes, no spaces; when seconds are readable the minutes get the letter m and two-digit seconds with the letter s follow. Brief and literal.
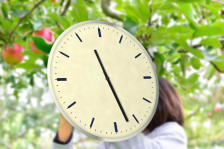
11h27
